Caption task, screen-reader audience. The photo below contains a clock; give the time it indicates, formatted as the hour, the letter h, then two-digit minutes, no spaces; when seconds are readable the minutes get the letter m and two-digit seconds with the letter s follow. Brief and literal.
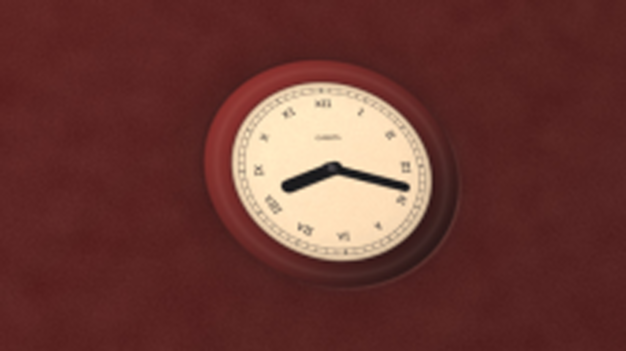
8h18
